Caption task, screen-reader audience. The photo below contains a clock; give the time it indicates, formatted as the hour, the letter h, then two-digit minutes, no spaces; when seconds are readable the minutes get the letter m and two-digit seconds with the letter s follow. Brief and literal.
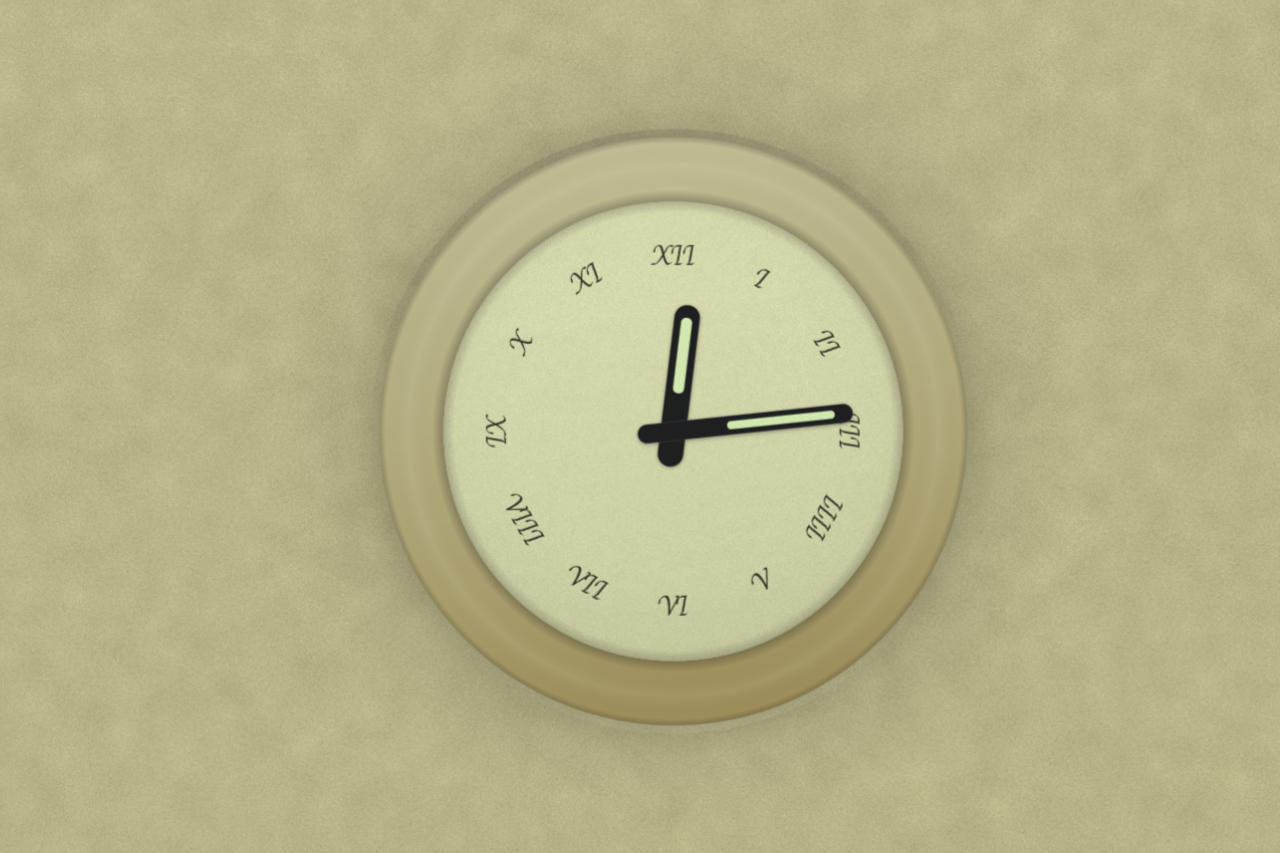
12h14
